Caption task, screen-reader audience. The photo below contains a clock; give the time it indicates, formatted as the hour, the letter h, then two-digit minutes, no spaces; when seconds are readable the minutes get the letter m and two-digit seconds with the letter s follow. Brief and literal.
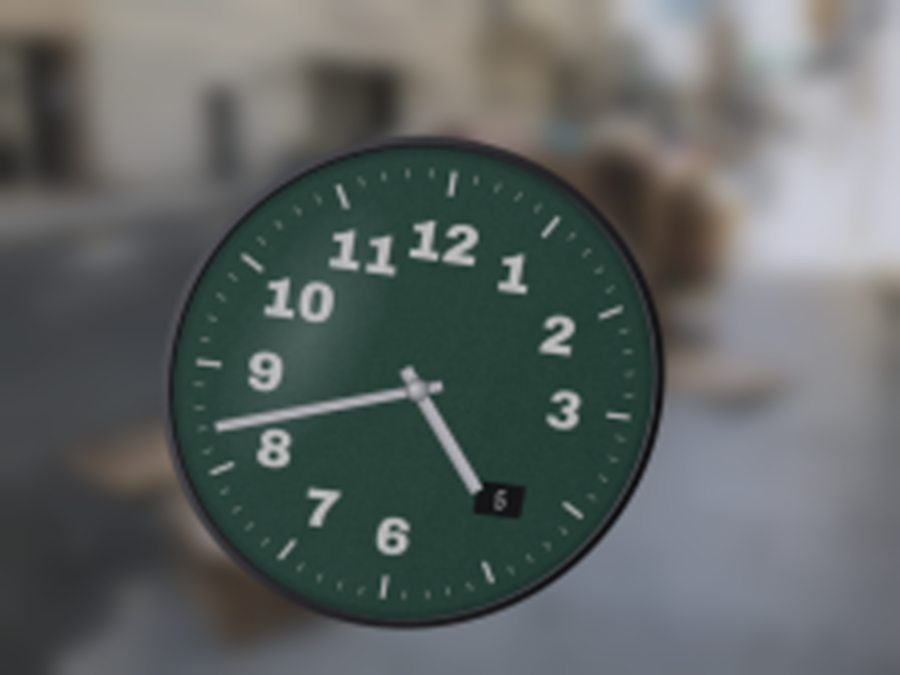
4h42
